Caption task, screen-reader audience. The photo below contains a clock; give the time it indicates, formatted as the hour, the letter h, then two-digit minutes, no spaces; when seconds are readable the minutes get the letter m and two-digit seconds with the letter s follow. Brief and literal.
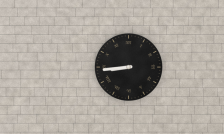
8h44
